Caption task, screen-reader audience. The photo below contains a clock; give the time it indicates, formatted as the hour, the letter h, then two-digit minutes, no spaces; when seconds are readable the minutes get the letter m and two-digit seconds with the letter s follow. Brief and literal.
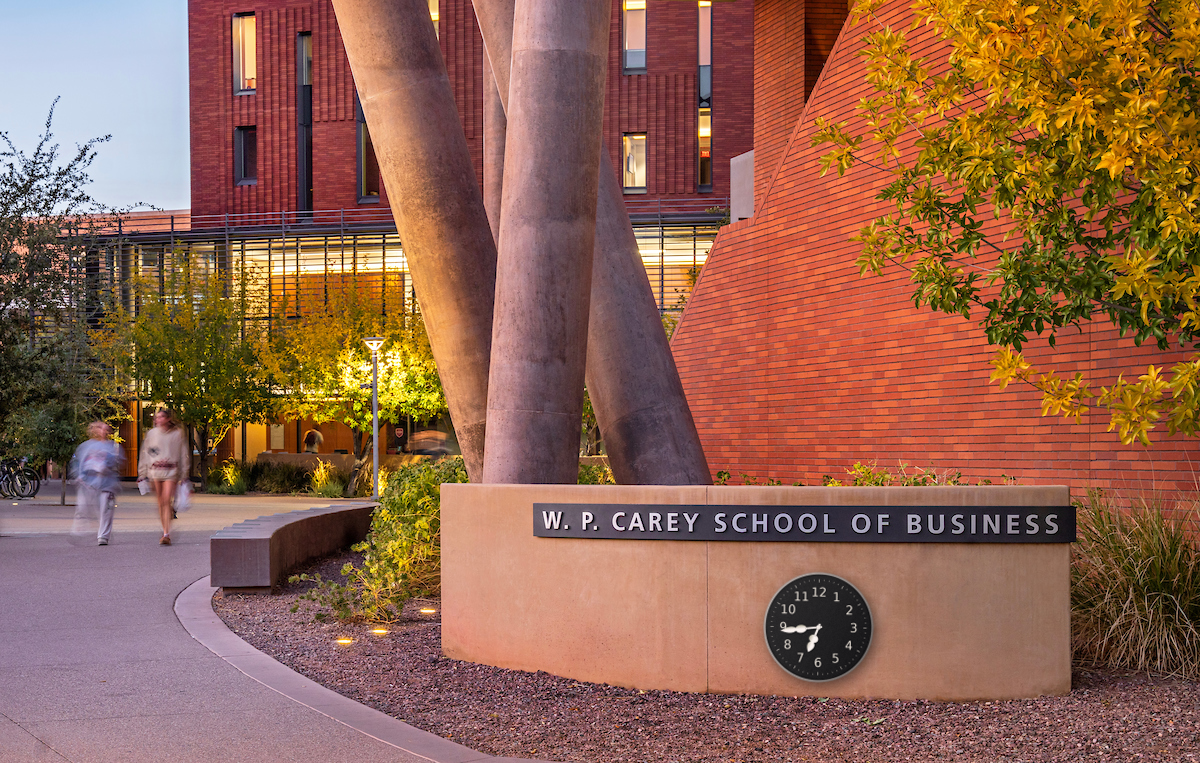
6h44
